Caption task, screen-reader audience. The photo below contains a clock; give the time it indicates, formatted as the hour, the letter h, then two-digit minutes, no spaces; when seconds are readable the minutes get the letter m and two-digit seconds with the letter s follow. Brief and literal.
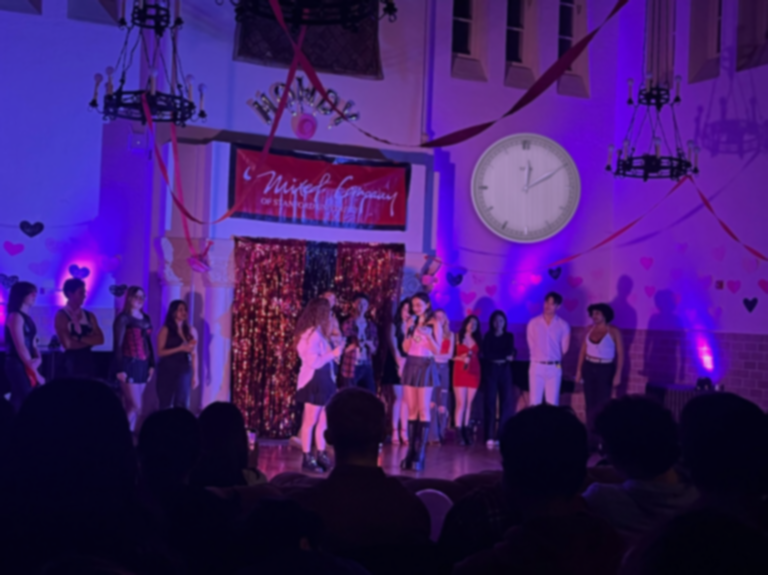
12h10
